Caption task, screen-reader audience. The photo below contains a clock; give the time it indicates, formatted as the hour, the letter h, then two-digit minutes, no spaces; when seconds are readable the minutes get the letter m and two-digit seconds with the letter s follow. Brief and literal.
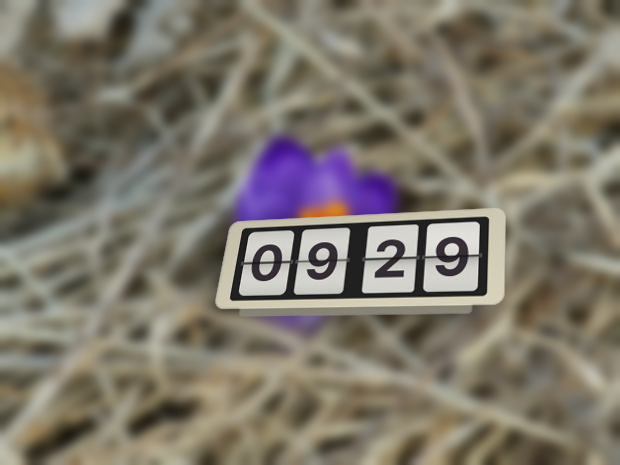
9h29
